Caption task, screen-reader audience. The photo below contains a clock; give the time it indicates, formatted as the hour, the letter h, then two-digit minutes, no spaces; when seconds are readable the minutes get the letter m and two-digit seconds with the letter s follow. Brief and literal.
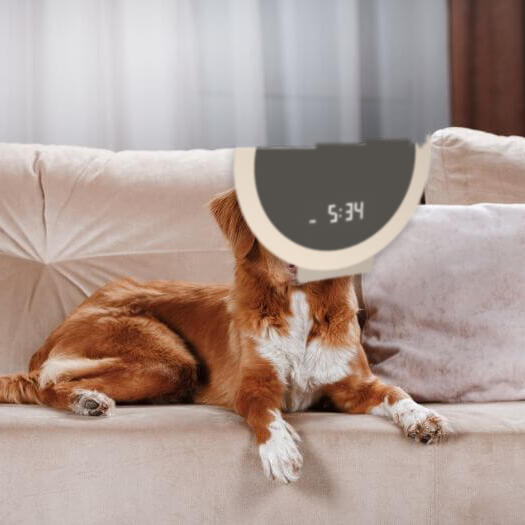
5h34
